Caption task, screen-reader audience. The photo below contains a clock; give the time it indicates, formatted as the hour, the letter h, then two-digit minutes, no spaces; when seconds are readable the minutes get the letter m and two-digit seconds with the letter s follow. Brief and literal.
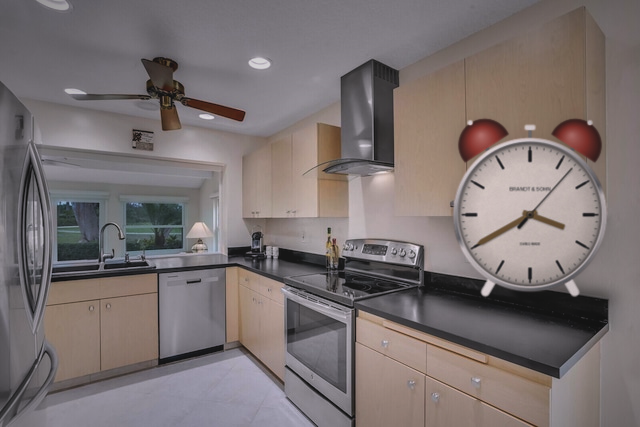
3h40m07s
